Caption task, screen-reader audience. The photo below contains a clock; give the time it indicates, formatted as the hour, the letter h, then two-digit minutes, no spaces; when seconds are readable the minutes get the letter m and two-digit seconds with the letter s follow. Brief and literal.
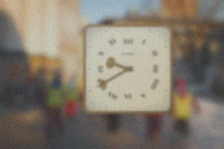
9h40
